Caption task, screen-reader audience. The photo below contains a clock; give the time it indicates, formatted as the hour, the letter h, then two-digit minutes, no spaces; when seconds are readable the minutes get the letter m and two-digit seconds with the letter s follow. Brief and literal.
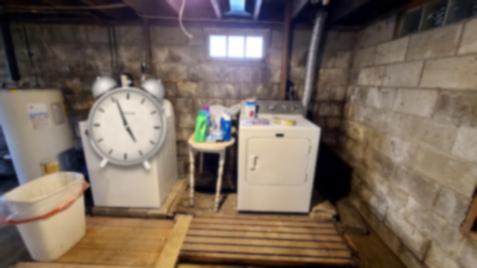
4h56
